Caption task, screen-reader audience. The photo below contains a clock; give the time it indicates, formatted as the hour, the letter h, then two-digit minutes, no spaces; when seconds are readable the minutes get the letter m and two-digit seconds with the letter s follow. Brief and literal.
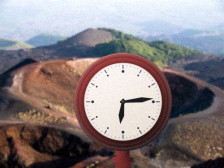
6h14
